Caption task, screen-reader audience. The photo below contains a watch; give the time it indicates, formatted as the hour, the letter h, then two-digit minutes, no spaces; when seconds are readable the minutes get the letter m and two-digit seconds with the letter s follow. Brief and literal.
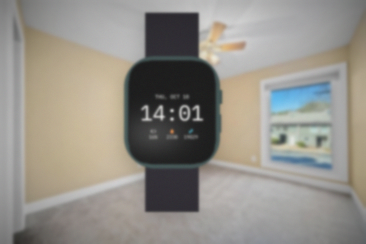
14h01
